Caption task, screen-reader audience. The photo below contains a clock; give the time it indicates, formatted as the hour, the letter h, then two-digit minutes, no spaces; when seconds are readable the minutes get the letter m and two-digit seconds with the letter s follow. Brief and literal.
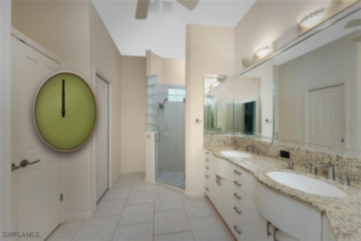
12h00
